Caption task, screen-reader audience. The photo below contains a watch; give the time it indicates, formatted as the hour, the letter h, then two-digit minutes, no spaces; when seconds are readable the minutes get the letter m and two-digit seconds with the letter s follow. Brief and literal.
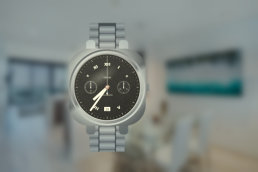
7h36
